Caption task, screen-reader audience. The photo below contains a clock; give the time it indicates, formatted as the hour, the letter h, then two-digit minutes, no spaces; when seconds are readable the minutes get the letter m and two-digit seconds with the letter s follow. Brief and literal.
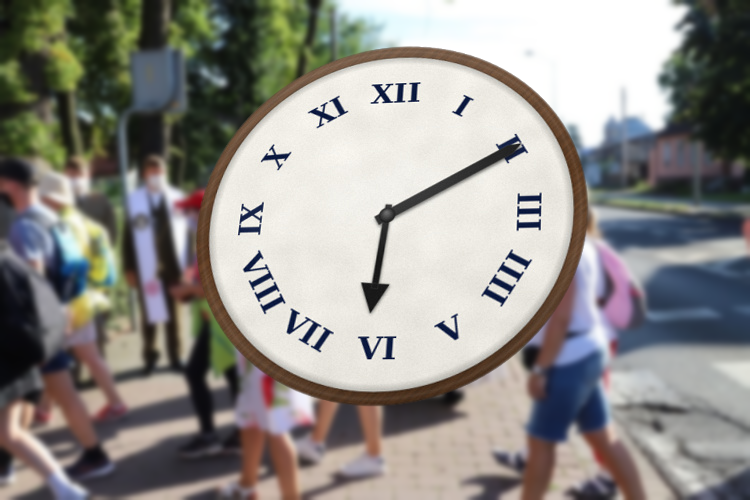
6h10
